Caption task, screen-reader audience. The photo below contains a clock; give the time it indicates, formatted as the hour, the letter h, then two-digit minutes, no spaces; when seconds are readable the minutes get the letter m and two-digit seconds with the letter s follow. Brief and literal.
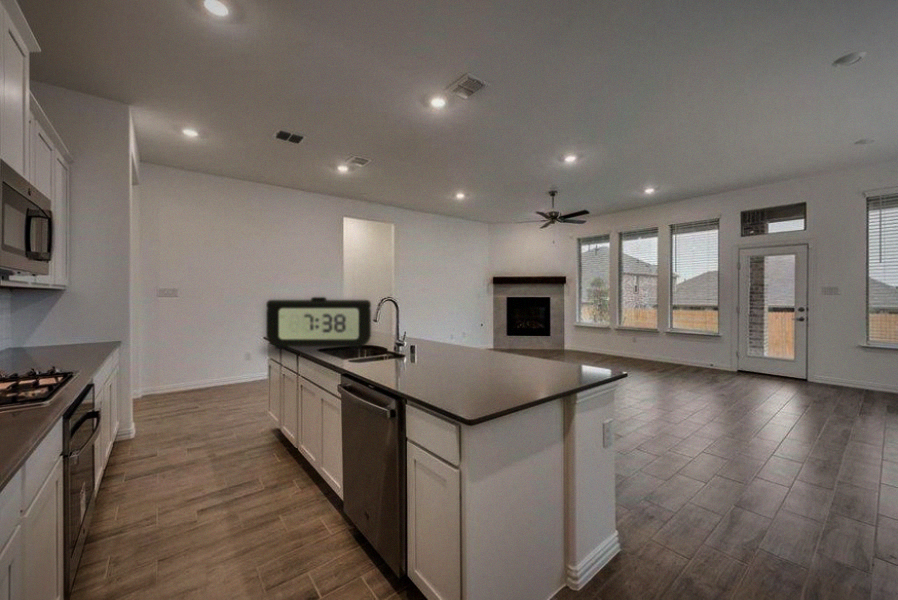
7h38
